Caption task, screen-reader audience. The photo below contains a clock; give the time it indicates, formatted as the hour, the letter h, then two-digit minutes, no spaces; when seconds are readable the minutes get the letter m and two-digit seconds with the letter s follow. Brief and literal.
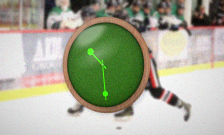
10h29
